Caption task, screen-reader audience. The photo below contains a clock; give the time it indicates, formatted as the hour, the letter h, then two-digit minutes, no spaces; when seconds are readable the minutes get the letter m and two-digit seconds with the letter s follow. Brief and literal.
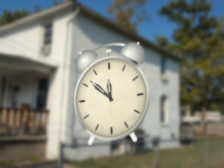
11h52
